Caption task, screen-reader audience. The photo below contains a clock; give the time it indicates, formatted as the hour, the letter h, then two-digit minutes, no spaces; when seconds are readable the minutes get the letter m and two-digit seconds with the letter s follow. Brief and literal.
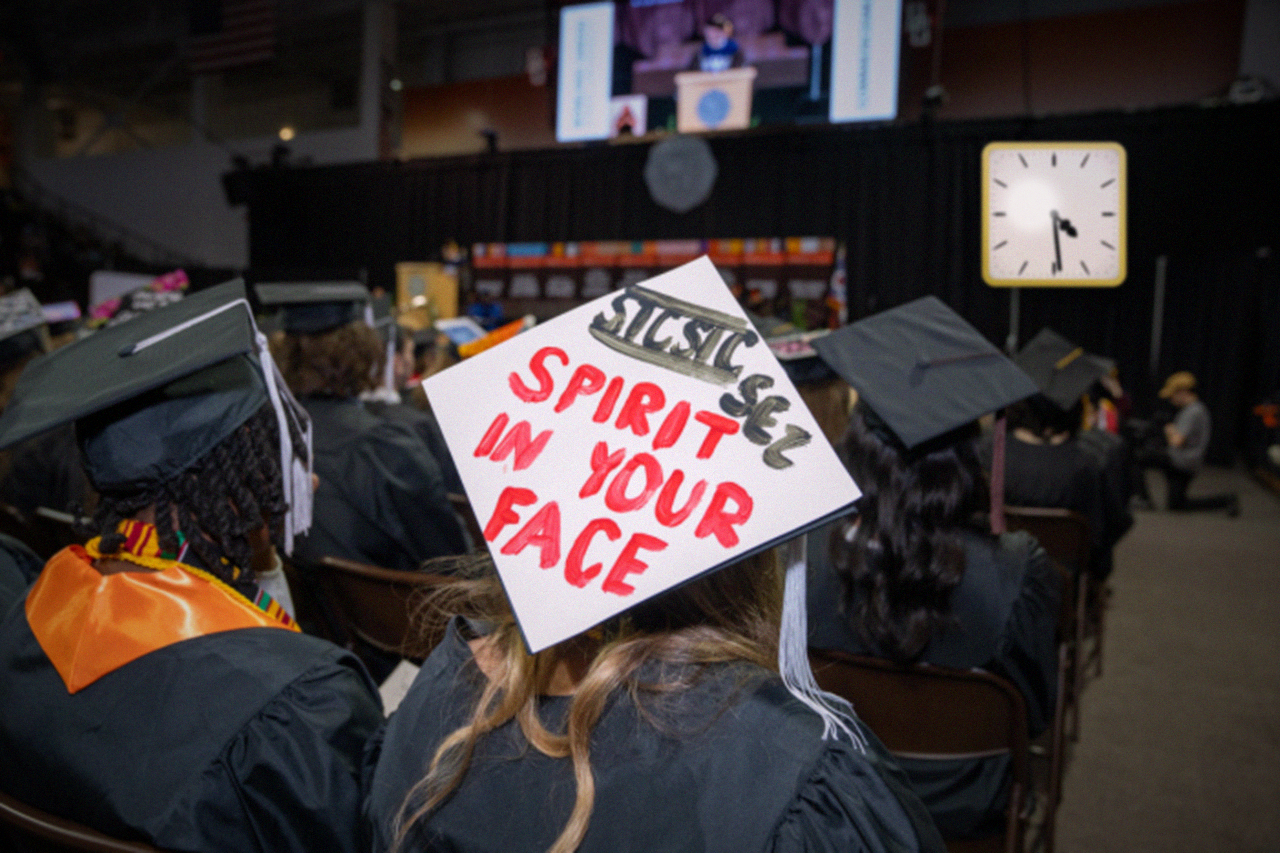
4h29
